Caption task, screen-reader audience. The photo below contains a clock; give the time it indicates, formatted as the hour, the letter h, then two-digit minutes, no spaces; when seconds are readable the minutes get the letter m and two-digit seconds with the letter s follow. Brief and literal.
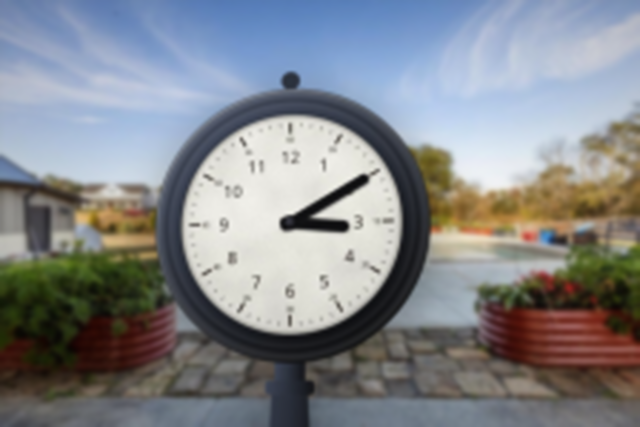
3h10
